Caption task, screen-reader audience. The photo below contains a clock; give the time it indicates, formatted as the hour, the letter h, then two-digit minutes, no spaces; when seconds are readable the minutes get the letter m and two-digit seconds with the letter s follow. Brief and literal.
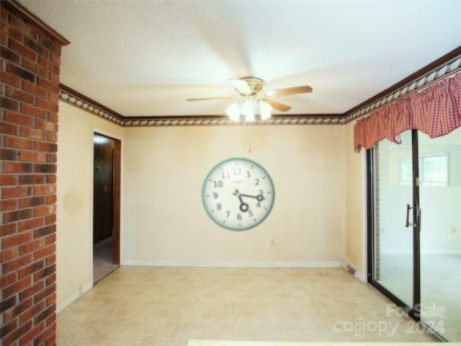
5h17
